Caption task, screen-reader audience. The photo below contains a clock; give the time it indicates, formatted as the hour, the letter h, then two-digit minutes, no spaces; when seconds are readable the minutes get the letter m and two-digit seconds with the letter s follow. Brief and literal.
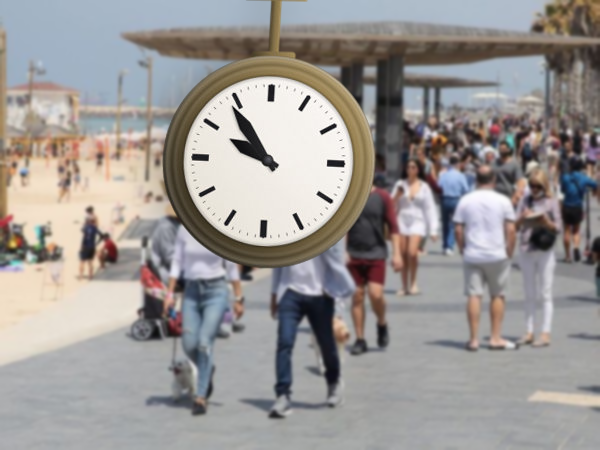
9h54
